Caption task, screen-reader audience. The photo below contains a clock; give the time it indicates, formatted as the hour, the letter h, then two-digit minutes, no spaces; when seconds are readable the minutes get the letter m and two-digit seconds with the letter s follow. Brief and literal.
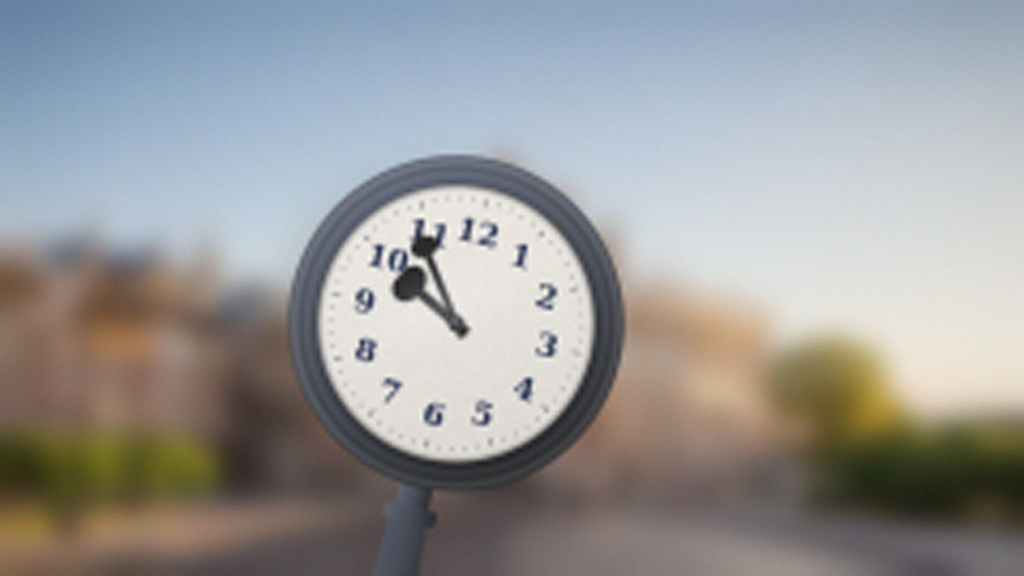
9h54
